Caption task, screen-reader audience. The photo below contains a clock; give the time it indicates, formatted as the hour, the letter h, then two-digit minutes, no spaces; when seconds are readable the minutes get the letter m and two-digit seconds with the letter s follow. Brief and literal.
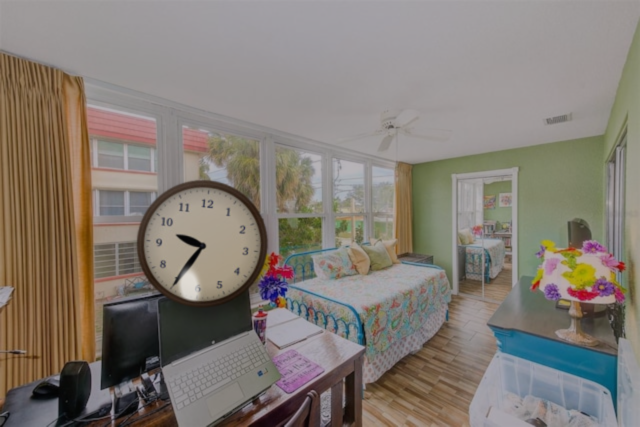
9h35
